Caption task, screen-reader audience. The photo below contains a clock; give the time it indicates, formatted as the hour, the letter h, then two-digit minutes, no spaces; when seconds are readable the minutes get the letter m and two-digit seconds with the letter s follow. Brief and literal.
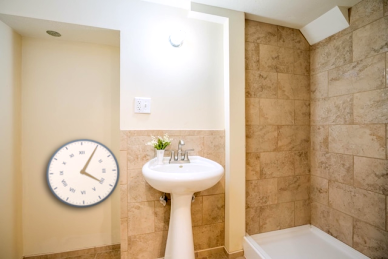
4h05
